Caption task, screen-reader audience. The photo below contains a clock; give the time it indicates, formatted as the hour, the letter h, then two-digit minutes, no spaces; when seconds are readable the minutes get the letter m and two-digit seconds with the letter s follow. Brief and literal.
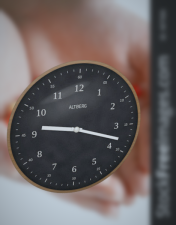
9h18
